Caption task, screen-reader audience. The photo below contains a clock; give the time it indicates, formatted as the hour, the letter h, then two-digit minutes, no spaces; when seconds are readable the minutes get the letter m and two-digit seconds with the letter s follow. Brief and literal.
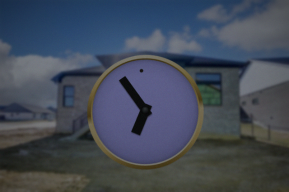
6h55
